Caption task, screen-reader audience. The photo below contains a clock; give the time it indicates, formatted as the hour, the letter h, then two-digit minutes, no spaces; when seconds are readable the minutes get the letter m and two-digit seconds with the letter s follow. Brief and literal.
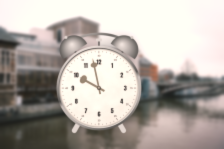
9h58
